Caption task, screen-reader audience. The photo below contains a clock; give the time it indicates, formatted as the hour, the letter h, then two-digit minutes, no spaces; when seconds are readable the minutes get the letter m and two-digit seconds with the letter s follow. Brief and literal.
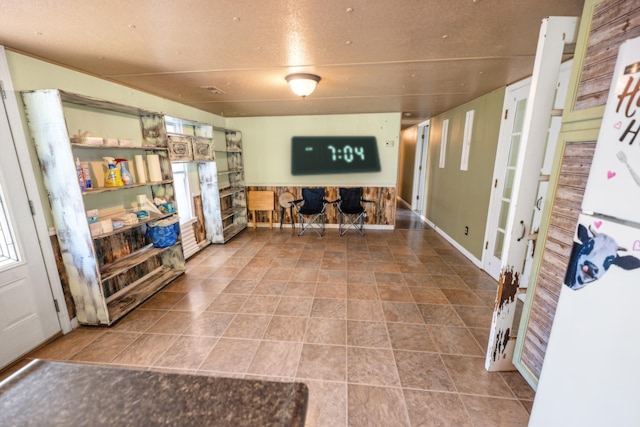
7h04
